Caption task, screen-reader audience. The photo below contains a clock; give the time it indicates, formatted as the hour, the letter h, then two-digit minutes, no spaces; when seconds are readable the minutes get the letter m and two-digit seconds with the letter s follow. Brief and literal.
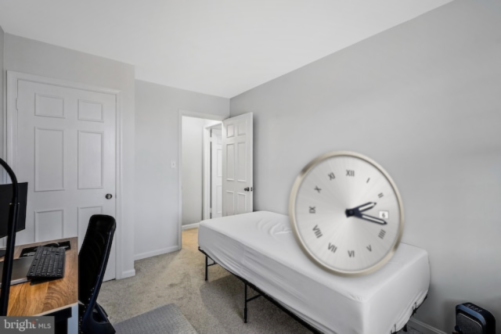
2h17
